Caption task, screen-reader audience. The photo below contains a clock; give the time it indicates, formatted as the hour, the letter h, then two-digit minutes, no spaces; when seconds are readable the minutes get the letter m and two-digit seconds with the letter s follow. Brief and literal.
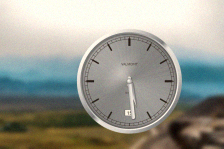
5h29
